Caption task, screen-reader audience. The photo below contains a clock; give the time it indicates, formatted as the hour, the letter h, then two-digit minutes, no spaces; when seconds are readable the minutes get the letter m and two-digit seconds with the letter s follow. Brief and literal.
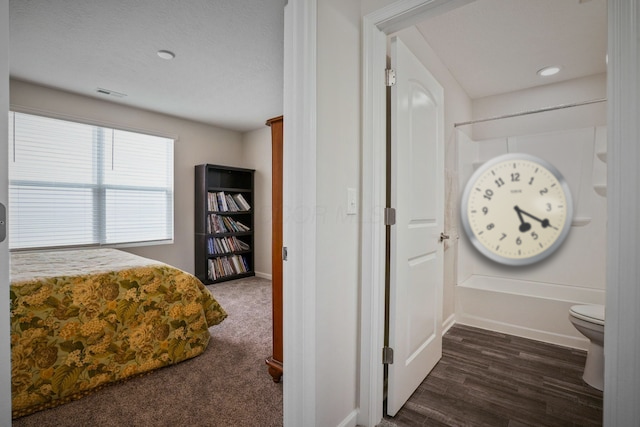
5h20
